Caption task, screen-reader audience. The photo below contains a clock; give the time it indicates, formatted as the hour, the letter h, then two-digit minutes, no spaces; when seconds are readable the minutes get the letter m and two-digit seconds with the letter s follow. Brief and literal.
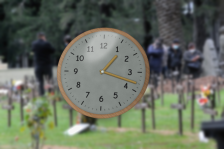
1h18
